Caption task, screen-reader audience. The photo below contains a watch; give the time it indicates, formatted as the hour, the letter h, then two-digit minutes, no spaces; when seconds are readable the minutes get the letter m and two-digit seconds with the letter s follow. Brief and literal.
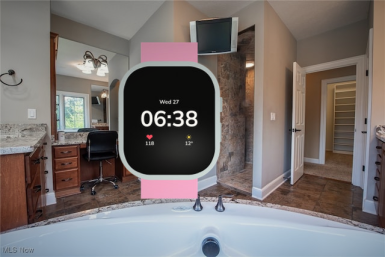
6h38
